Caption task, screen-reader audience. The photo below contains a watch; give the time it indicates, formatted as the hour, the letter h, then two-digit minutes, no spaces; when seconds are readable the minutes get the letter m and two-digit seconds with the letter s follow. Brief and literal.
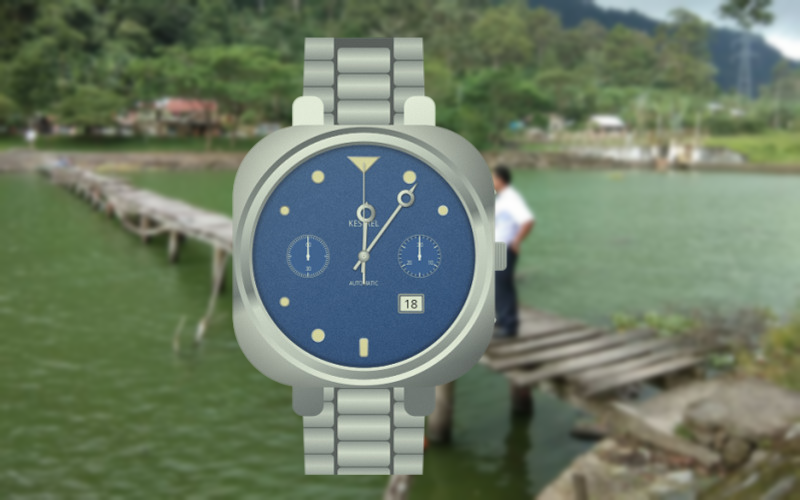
12h06
